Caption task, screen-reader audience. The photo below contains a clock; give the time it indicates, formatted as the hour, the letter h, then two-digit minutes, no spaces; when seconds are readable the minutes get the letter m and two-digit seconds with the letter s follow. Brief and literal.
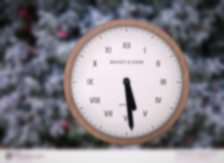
5h29
